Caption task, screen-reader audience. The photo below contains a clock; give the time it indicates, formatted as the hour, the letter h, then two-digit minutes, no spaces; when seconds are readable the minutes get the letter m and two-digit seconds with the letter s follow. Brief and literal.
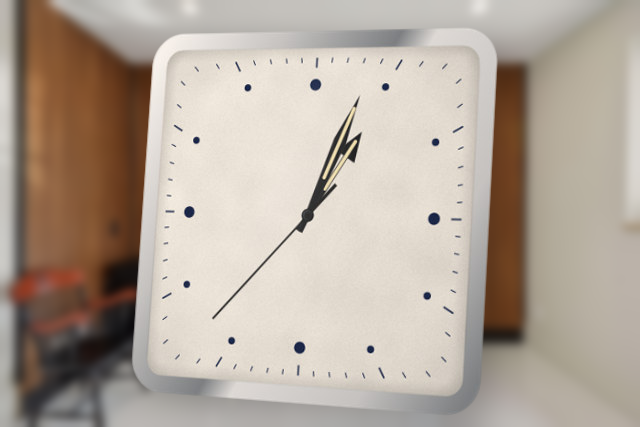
1h03m37s
